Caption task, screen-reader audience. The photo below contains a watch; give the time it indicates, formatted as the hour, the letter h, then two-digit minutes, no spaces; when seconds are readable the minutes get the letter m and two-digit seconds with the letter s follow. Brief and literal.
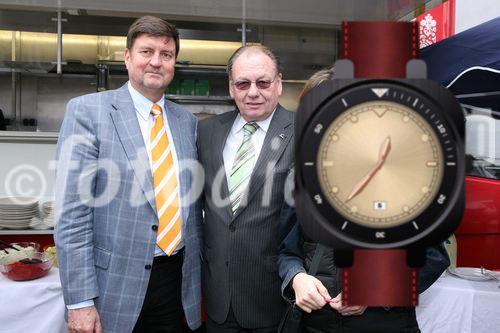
12h37
